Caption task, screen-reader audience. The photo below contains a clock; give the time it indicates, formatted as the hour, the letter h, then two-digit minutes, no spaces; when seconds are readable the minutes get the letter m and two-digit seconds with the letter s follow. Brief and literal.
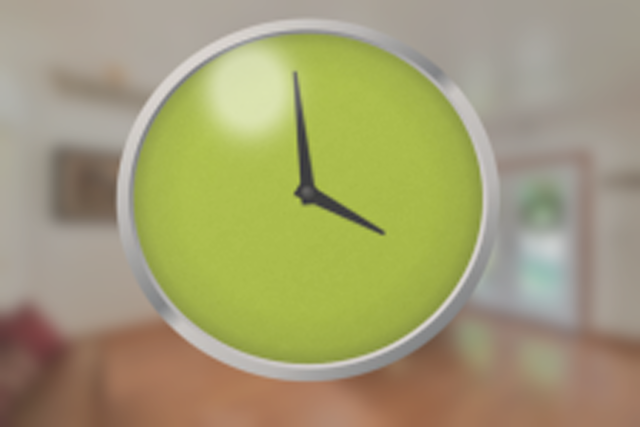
3h59
